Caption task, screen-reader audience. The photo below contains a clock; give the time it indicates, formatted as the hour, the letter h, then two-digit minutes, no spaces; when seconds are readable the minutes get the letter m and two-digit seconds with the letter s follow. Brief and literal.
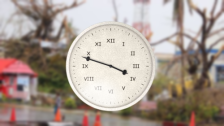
3h48
